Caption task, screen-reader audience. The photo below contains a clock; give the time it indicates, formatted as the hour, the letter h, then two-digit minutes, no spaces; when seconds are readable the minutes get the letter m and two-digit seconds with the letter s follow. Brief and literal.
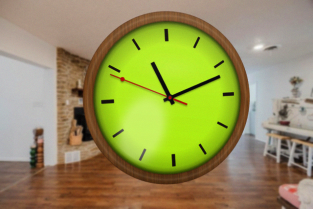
11h11m49s
